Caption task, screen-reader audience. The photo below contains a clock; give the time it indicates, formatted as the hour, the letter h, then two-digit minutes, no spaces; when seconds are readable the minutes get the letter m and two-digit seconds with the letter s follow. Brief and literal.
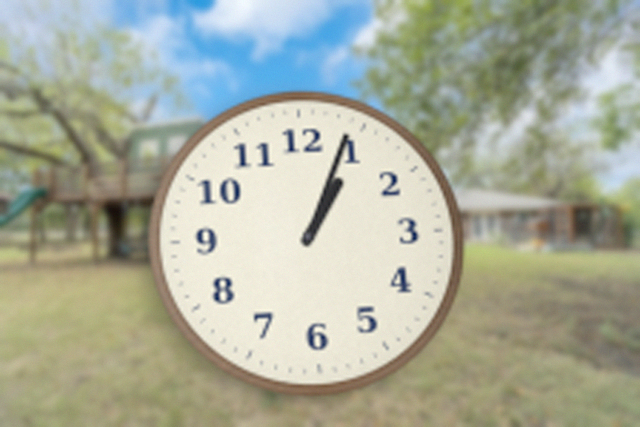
1h04
